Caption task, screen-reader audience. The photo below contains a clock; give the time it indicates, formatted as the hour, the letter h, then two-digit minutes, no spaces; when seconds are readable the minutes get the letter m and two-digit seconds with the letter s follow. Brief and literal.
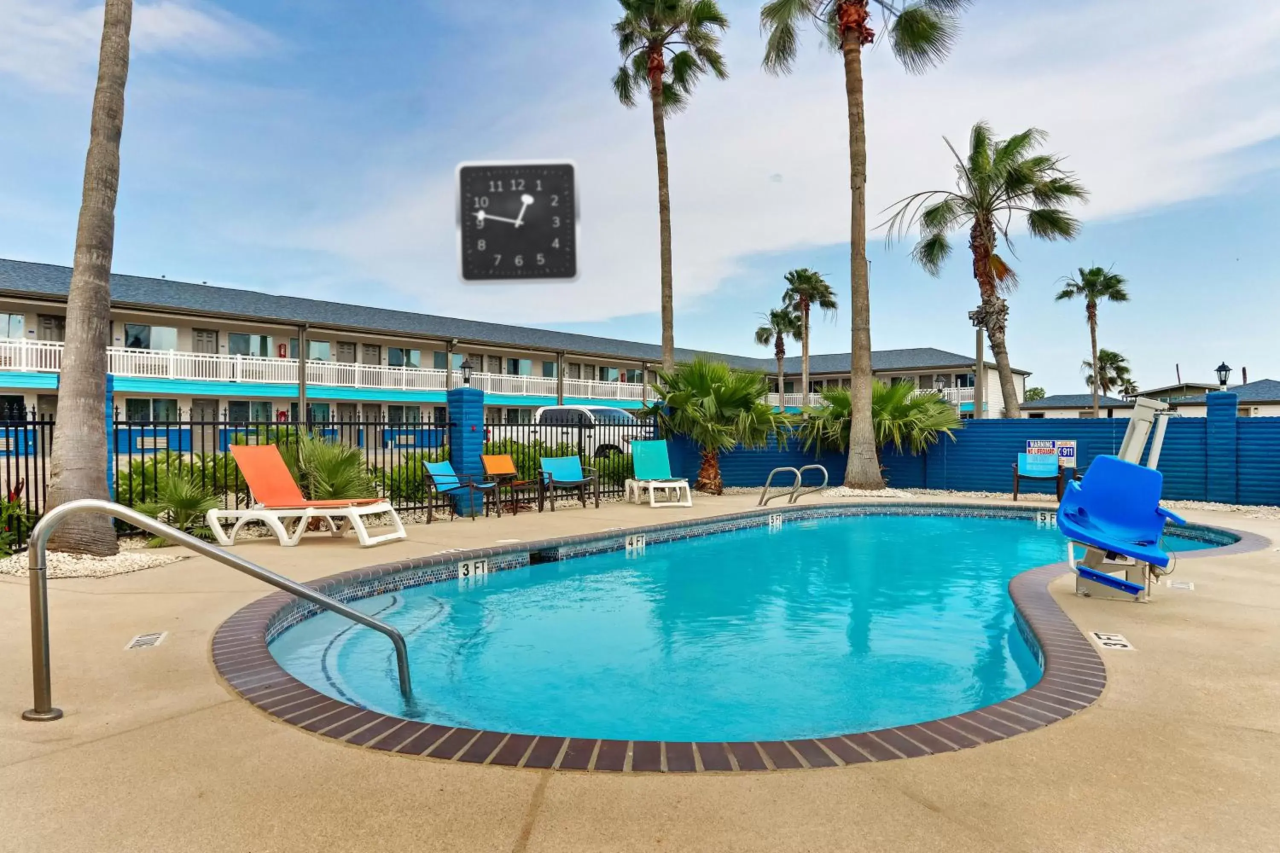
12h47
